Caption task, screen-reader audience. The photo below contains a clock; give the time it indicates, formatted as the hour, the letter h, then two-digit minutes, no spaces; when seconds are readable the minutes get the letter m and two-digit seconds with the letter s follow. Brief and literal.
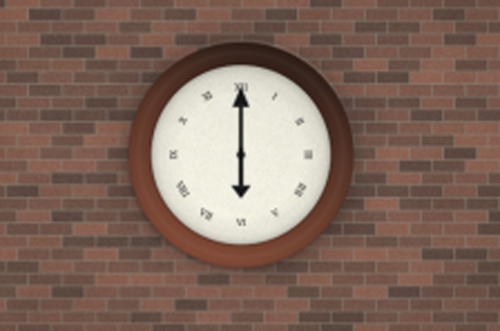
6h00
